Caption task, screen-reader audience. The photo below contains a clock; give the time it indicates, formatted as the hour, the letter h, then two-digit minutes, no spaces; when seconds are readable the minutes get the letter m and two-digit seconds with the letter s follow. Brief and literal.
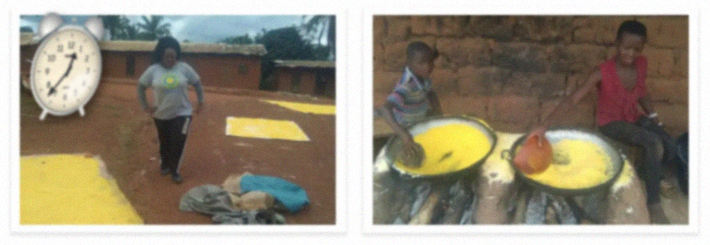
12h37
